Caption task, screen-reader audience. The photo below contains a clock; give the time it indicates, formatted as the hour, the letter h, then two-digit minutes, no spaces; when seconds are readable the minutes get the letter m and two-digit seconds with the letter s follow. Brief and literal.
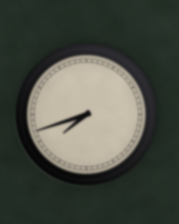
7h42
